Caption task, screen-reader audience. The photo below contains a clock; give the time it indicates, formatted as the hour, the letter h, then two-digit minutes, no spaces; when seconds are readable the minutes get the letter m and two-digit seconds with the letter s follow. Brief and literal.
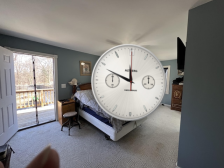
11h49
